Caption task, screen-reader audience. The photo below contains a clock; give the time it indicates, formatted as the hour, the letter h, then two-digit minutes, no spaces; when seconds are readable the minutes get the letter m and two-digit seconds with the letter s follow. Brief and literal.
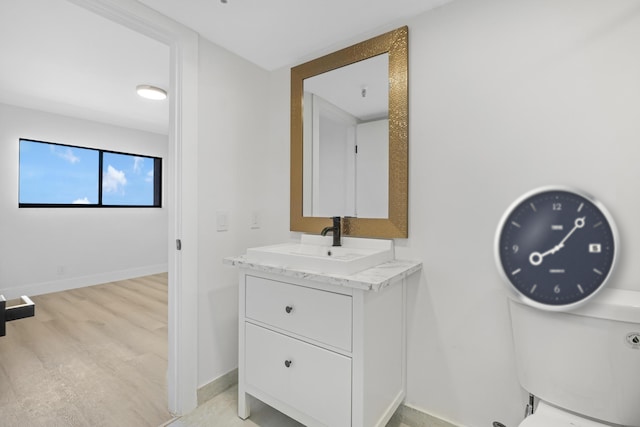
8h07
